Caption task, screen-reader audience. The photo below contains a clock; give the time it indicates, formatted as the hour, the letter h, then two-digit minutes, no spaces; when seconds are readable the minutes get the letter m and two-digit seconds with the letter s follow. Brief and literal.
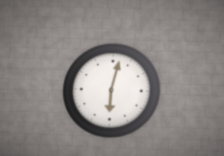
6h02
